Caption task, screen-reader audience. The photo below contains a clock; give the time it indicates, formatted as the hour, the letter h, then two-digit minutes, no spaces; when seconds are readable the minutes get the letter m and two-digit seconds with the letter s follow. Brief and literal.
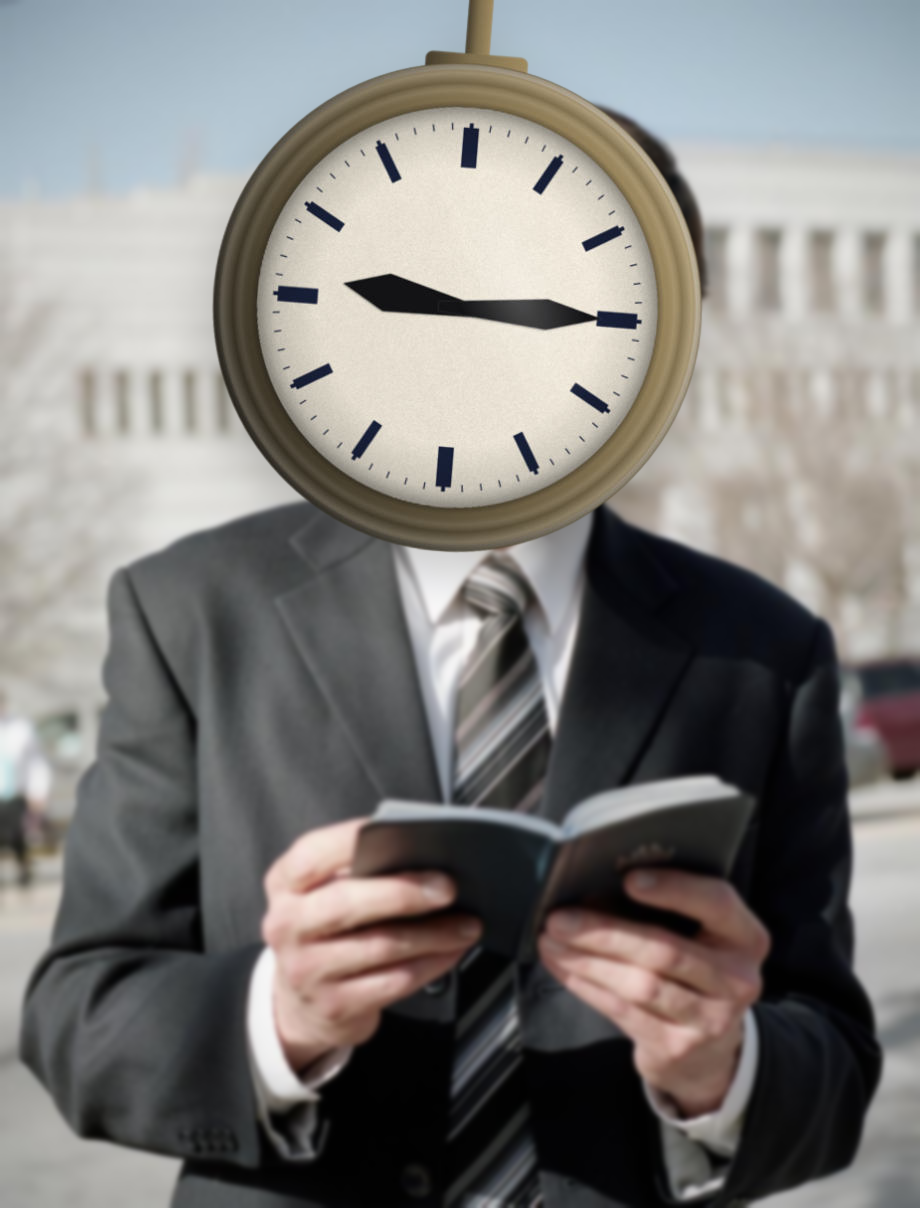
9h15
